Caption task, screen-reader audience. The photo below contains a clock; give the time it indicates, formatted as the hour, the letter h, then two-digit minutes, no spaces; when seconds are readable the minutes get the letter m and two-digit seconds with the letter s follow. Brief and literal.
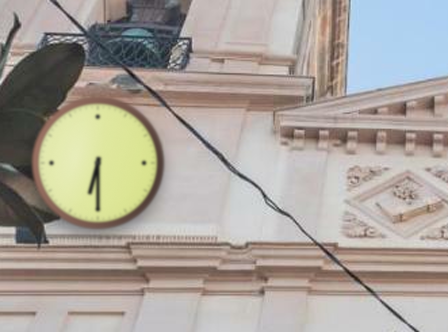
6h30
